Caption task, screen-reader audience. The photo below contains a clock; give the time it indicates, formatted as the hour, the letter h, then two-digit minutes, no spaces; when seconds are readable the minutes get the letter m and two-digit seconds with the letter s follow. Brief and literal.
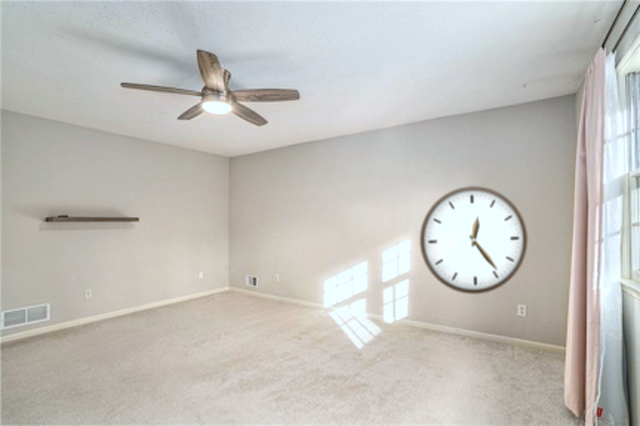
12h24
